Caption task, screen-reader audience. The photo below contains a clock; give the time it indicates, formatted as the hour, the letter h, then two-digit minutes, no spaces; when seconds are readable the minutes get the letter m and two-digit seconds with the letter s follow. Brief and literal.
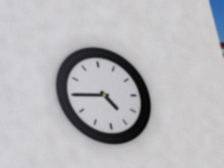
4h45
